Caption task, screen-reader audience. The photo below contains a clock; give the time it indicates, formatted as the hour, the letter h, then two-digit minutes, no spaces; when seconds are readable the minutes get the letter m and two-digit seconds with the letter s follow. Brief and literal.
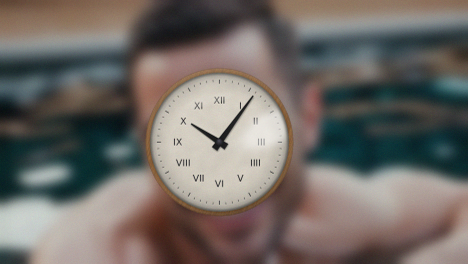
10h06
